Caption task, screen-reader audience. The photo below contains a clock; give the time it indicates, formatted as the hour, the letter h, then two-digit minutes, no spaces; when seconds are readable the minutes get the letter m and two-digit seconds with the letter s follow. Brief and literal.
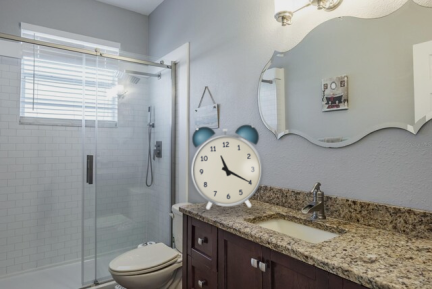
11h20
